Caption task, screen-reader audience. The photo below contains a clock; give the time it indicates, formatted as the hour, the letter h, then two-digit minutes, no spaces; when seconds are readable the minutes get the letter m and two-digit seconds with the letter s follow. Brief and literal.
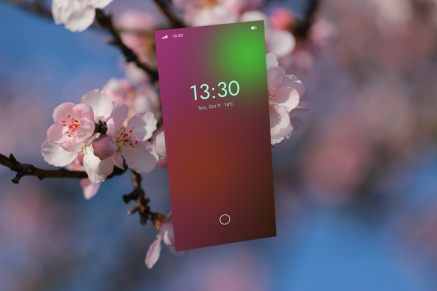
13h30
